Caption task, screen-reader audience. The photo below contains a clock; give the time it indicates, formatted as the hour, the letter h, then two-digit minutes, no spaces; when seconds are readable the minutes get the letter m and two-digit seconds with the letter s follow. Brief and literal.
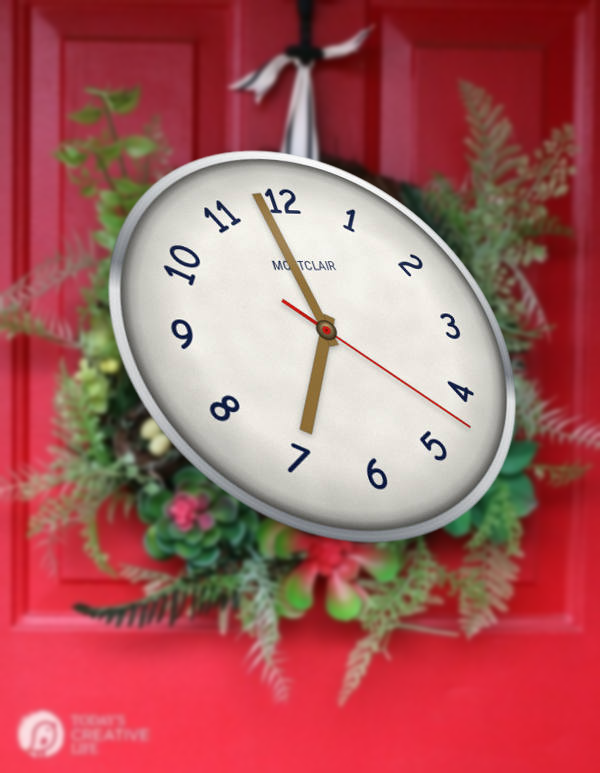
6h58m22s
